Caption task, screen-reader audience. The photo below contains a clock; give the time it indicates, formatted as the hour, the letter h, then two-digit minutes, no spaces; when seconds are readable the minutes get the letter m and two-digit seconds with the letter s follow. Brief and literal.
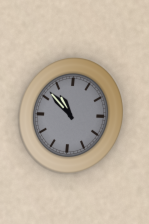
10h52
